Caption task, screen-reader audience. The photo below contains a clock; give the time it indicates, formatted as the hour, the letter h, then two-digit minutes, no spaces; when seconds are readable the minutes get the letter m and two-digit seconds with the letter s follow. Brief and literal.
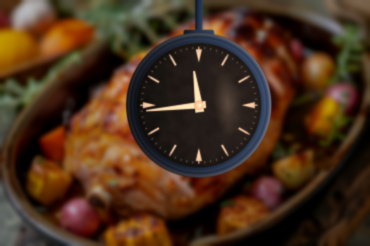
11h44
